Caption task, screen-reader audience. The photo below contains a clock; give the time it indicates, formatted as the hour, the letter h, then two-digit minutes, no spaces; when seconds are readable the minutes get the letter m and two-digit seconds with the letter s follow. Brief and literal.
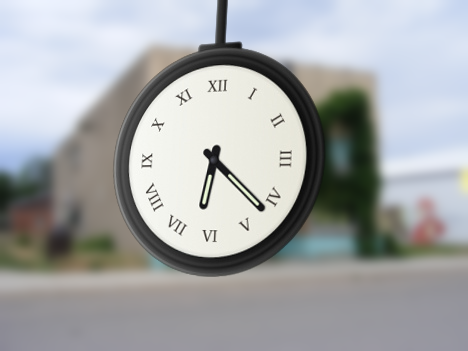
6h22
